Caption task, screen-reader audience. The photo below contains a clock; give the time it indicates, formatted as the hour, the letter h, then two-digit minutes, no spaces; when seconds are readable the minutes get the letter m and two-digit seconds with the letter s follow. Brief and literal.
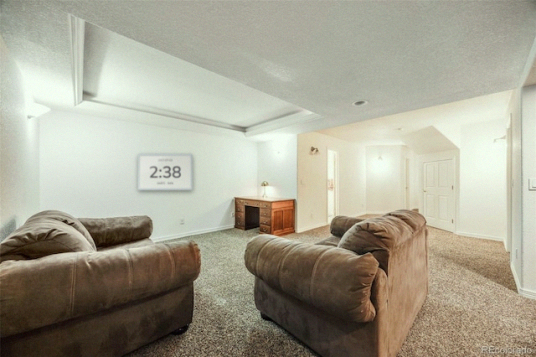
2h38
